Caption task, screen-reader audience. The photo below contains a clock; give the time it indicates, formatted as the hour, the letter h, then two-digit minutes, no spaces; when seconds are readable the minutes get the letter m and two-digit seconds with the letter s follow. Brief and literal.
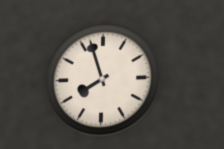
7h57
